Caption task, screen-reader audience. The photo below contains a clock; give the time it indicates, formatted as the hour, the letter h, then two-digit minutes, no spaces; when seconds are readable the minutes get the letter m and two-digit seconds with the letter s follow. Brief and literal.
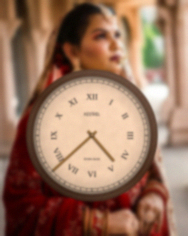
4h38
